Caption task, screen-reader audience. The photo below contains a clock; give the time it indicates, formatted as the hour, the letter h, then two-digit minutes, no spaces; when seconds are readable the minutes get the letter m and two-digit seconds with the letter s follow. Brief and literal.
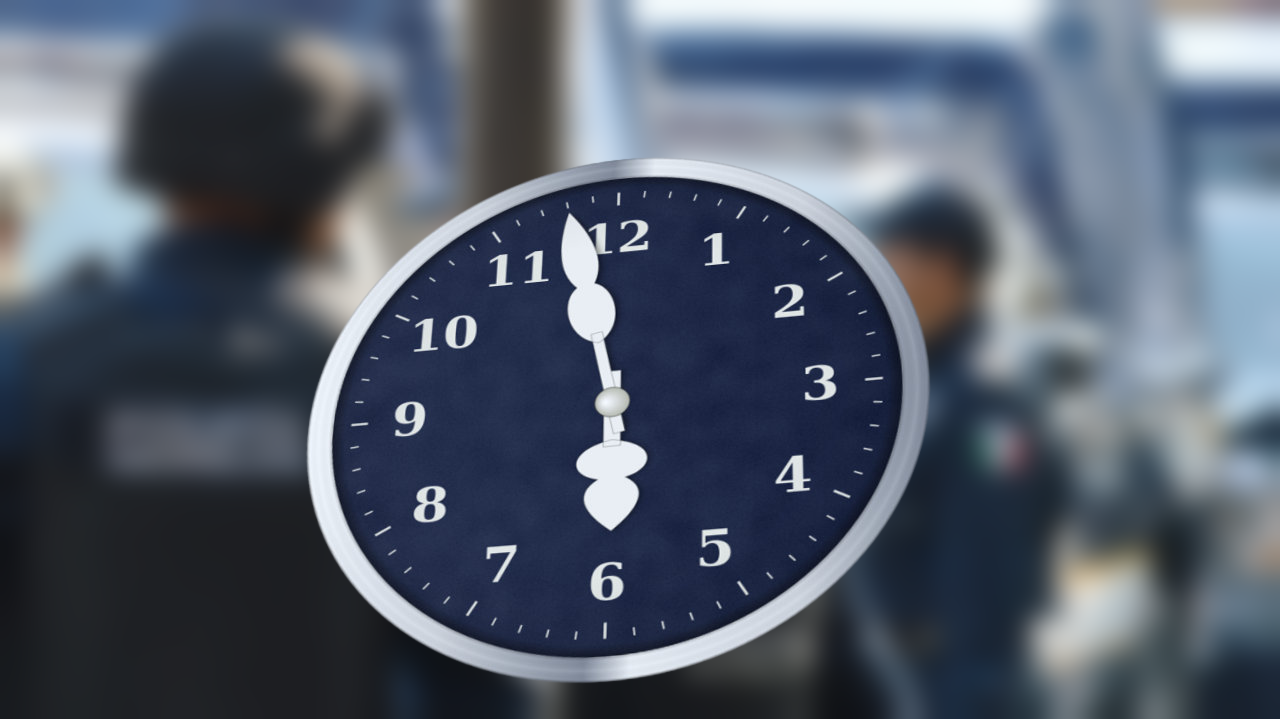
5h58
